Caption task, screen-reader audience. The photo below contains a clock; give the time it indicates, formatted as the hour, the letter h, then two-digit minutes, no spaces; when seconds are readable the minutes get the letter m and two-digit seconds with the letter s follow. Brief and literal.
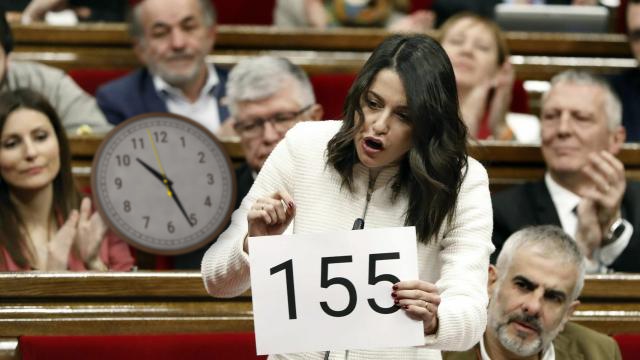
10h25m58s
